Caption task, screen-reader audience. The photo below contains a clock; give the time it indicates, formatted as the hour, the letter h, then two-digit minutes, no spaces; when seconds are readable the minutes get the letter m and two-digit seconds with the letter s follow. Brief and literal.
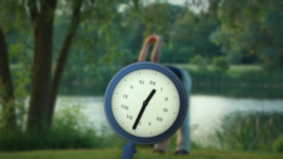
12h31
